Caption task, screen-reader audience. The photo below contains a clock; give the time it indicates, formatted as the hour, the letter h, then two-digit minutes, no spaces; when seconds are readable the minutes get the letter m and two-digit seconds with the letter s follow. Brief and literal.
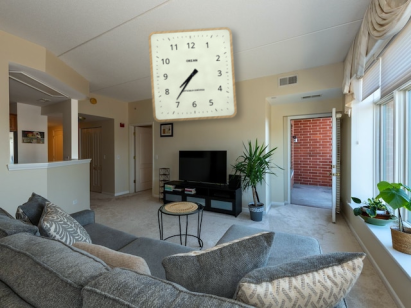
7h36
